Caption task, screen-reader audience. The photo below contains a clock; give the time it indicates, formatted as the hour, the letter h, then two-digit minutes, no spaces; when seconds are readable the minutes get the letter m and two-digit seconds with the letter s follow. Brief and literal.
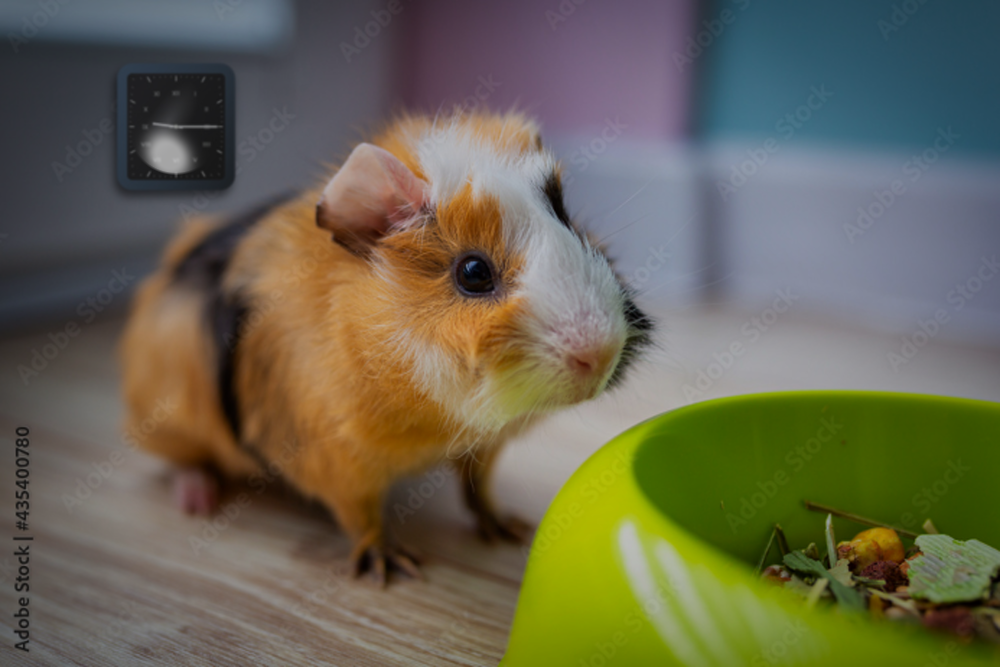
9h15
